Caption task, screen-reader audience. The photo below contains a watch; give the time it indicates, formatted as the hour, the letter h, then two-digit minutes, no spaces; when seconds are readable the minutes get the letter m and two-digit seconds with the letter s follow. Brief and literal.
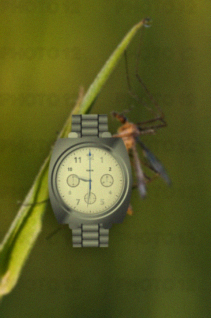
9h31
